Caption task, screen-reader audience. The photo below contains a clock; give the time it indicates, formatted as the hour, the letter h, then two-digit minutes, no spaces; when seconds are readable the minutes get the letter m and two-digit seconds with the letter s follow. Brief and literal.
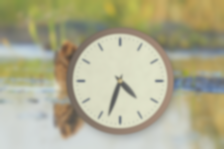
4h33
